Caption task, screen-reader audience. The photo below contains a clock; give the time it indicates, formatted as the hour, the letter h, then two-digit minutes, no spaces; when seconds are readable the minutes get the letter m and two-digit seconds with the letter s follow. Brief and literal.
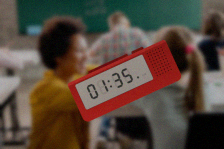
1h35
